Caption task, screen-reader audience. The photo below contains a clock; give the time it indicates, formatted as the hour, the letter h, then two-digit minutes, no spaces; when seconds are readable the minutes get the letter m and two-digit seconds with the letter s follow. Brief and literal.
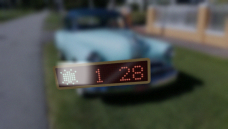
1h28
